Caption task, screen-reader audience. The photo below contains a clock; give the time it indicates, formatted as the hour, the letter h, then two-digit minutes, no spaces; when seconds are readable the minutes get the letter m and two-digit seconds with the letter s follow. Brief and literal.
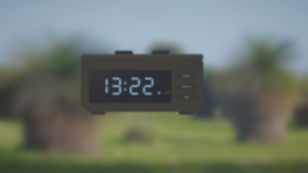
13h22
